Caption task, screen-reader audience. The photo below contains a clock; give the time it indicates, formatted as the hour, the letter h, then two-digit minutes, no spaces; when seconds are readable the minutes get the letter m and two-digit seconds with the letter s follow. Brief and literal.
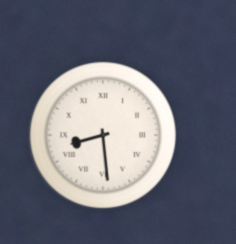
8h29
